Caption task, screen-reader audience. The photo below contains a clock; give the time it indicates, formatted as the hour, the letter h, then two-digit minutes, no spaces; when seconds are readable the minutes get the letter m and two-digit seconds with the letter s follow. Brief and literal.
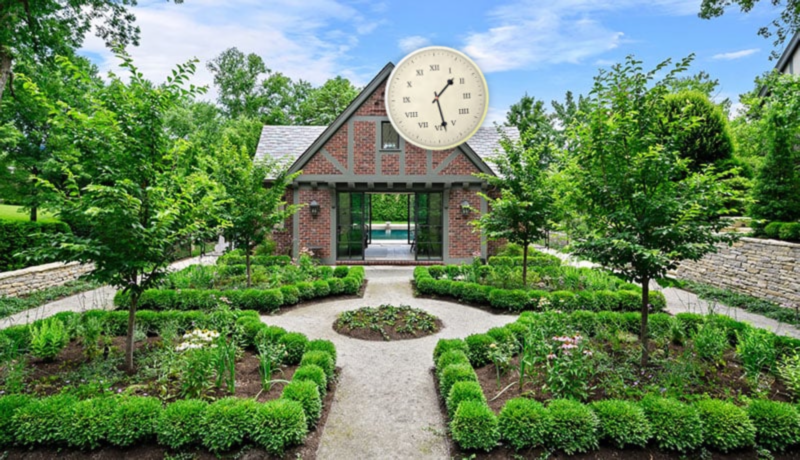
1h28
